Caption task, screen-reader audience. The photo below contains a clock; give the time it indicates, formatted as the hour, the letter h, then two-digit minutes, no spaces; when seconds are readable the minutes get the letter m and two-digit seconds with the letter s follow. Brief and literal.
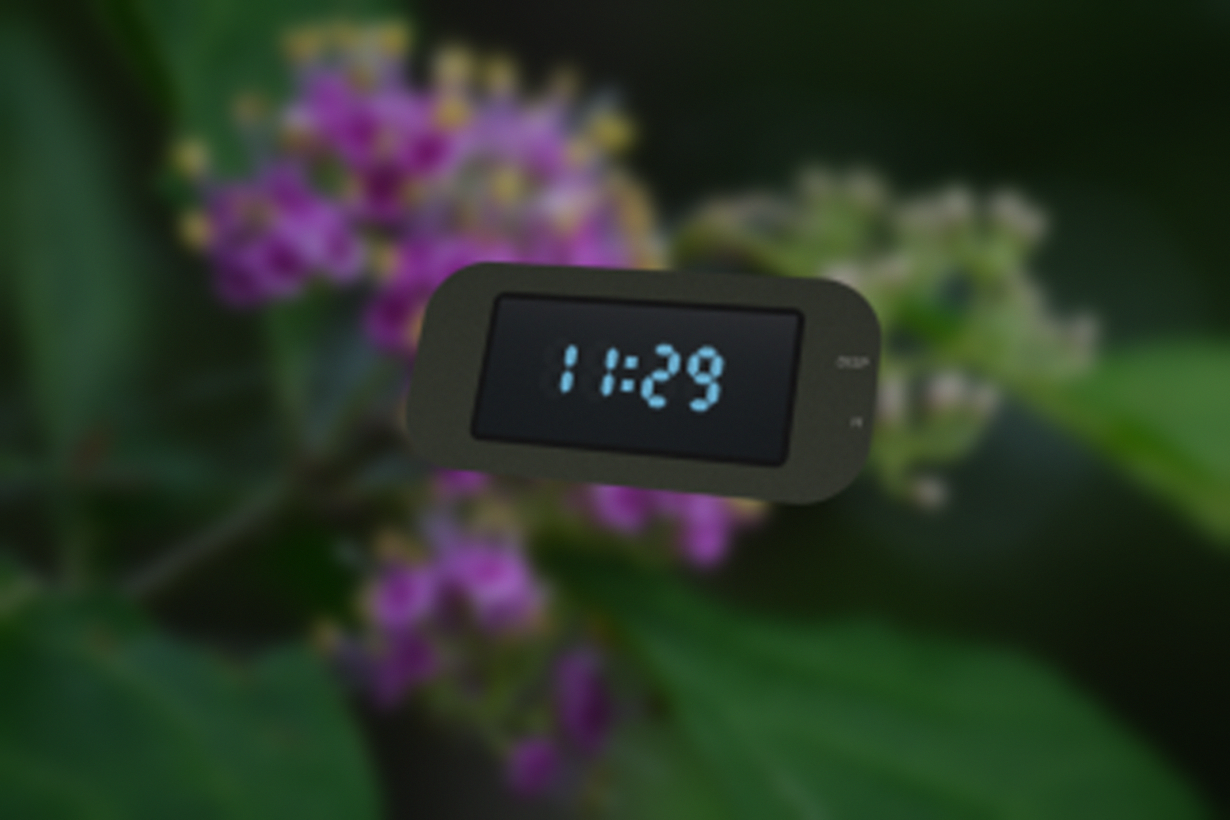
11h29
